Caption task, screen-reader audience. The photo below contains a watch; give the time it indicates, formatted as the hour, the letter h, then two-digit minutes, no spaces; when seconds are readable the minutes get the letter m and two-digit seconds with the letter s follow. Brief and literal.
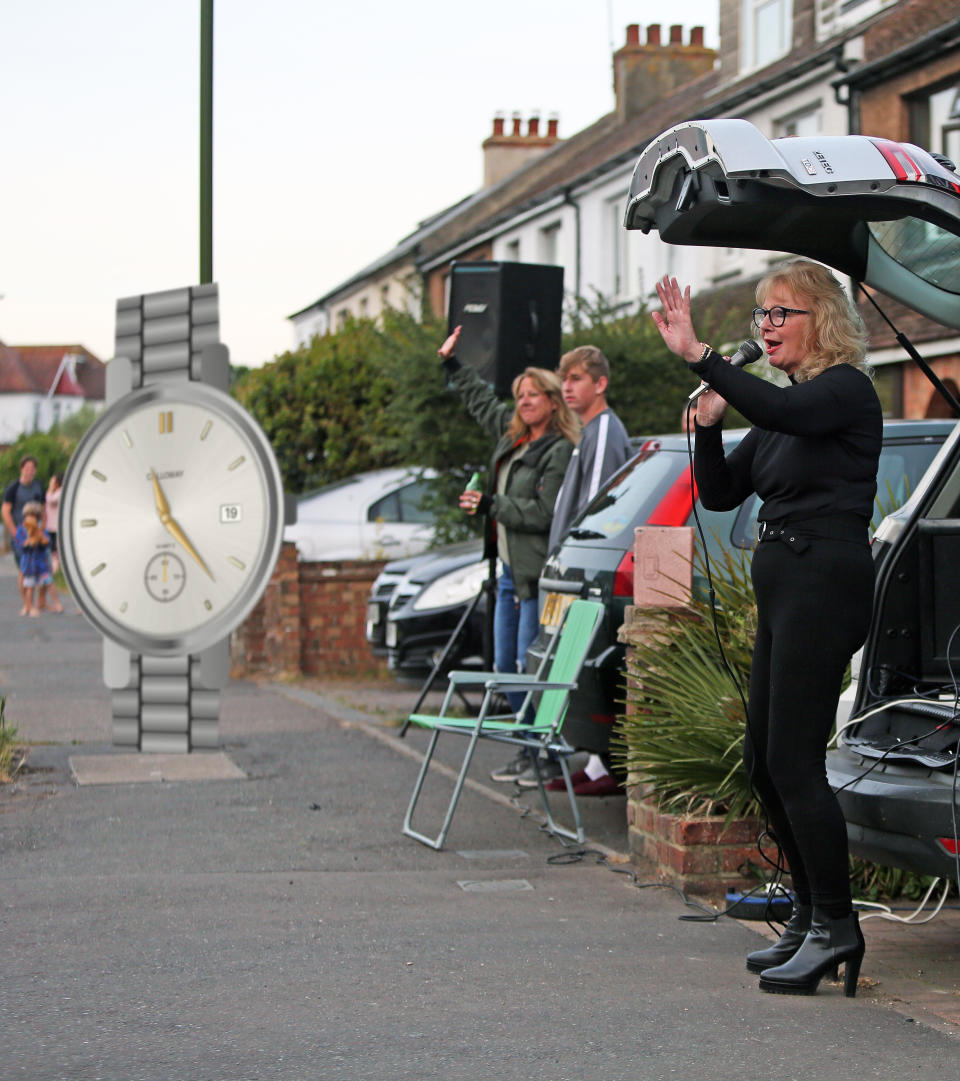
11h23
